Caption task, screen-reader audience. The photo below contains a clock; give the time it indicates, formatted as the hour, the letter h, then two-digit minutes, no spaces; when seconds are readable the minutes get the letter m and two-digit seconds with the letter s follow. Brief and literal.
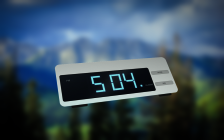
5h04
